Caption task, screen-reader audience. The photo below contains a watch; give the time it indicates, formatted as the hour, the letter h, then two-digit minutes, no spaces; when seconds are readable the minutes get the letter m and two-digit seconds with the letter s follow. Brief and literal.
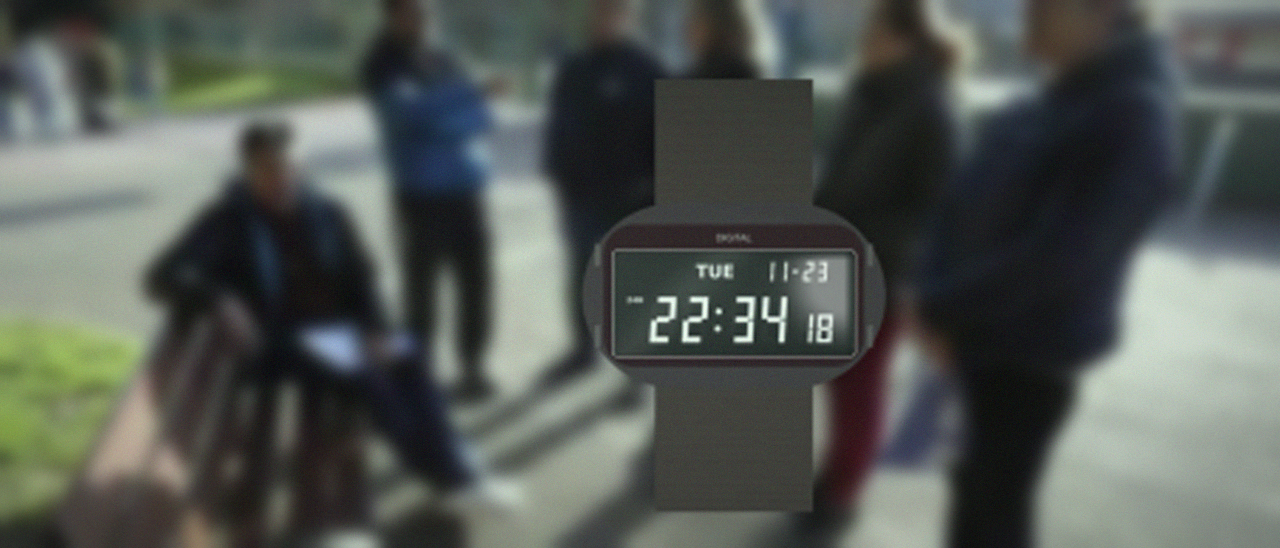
22h34m18s
